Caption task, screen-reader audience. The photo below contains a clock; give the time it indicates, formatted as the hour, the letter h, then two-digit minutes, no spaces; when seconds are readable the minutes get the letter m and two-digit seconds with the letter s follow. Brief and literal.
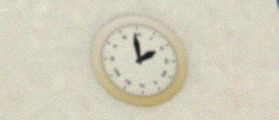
1h59
